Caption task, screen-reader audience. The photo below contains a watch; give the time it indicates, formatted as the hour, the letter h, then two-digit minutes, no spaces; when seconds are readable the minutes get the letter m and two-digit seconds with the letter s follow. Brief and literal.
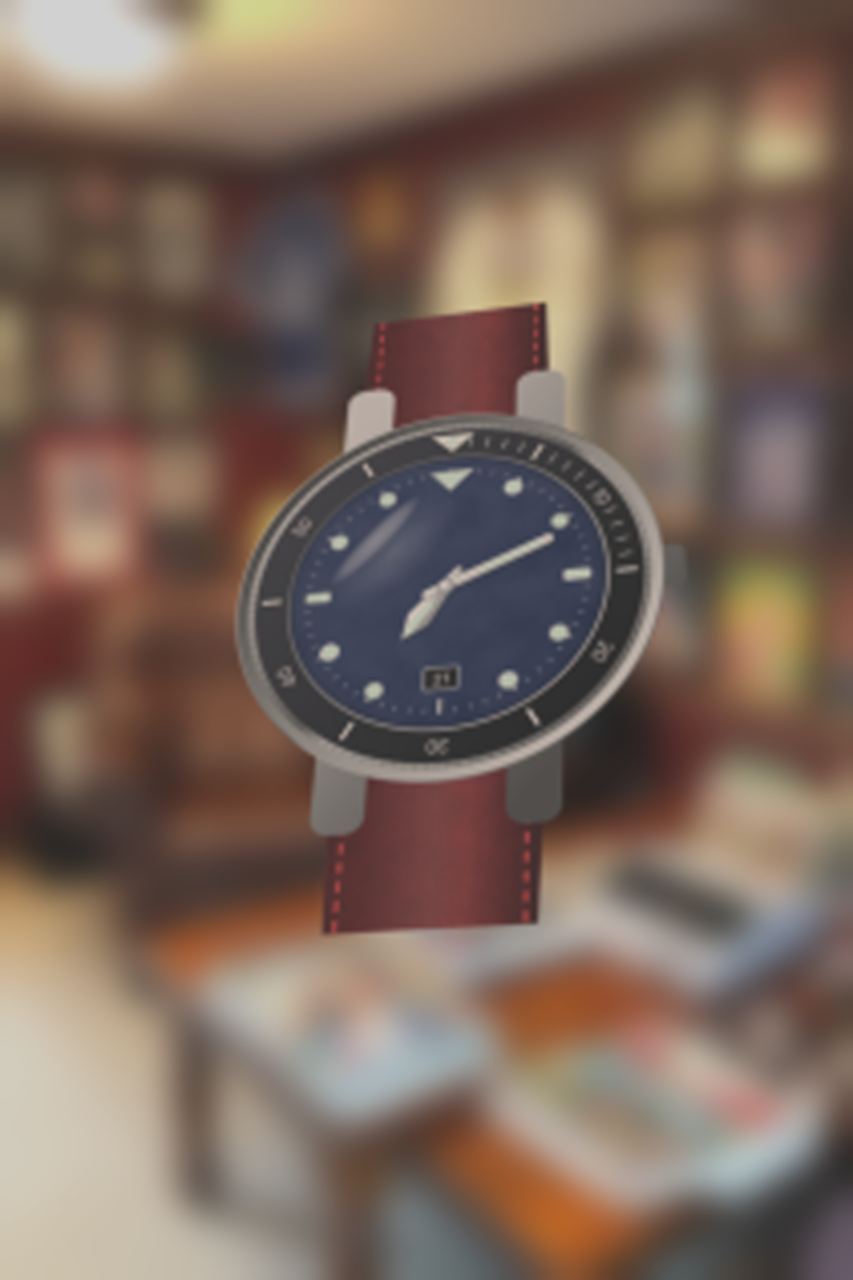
7h11
